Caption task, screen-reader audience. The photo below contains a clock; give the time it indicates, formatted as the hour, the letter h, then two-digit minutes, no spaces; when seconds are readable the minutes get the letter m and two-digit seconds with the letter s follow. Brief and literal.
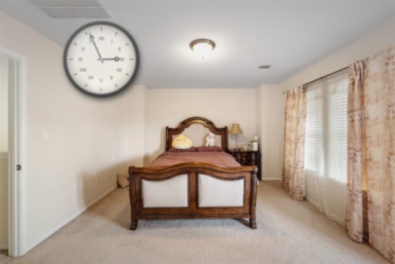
2h56
